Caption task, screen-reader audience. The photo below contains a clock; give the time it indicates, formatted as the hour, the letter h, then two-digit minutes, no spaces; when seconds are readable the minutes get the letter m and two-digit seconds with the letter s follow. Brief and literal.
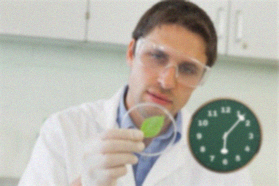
6h07
